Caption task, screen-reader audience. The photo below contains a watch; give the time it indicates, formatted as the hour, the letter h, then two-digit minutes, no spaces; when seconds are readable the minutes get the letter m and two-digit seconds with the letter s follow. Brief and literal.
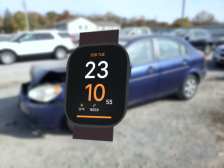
23h10
